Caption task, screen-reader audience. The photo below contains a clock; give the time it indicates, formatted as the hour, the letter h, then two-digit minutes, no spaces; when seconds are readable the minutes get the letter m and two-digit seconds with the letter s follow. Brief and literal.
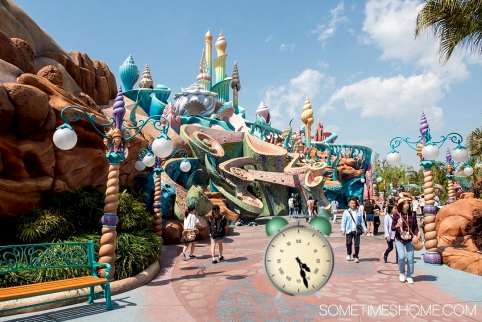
4h27
